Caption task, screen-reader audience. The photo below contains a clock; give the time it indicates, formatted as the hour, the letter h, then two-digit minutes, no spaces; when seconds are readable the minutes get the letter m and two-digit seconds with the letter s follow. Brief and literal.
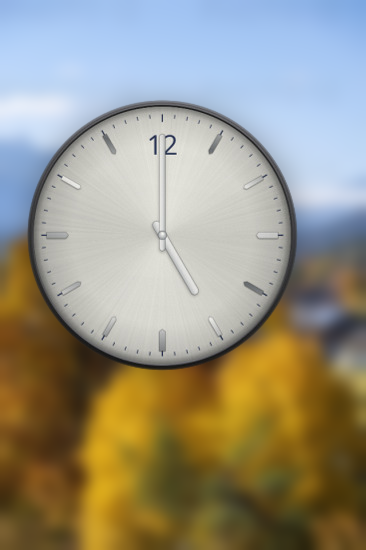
5h00
